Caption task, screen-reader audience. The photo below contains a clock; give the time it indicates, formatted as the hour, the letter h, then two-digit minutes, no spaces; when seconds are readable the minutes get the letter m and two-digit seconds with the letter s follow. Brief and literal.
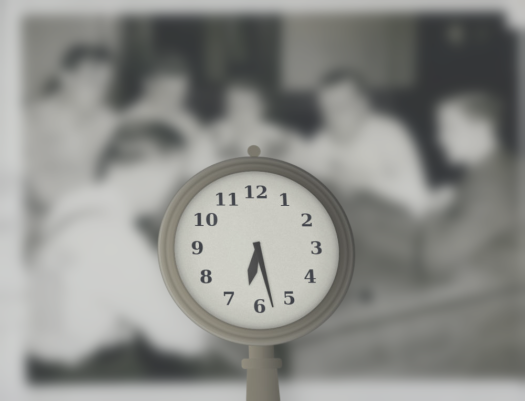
6h28
